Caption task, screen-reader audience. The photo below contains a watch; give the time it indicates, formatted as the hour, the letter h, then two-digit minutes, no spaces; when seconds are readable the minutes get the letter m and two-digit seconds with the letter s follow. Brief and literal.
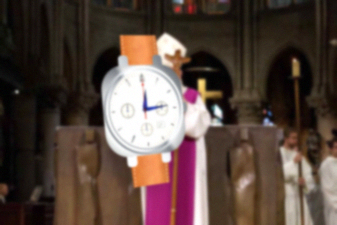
12h14
